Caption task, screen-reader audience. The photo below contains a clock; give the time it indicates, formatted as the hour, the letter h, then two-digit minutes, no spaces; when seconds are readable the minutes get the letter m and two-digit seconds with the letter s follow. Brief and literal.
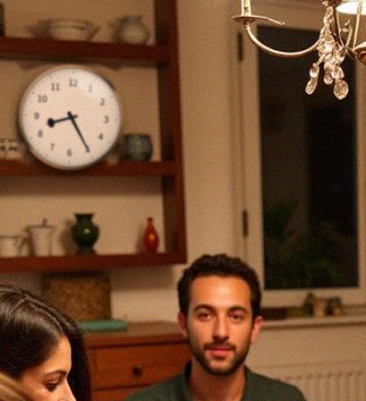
8h25
